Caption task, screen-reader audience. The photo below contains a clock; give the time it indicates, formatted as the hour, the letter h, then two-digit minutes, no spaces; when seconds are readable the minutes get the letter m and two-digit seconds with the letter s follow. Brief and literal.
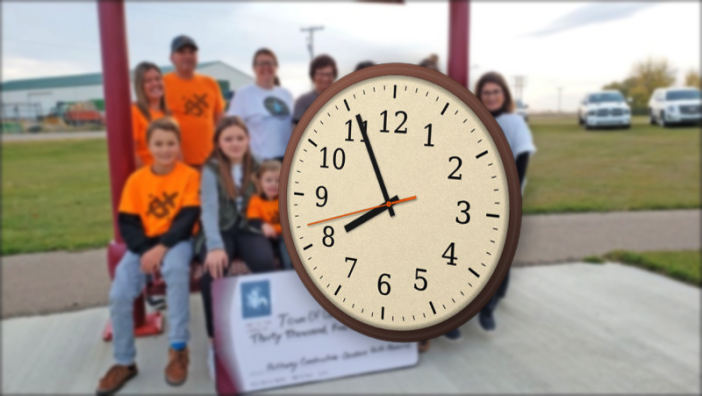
7h55m42s
